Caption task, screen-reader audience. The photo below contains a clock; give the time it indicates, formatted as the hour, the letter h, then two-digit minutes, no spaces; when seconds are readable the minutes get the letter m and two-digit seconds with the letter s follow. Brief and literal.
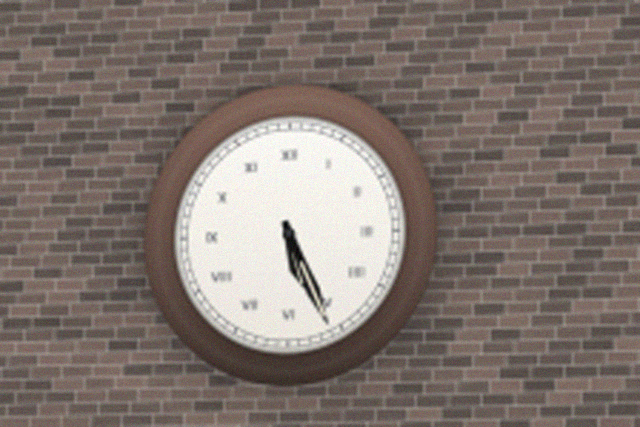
5h26
